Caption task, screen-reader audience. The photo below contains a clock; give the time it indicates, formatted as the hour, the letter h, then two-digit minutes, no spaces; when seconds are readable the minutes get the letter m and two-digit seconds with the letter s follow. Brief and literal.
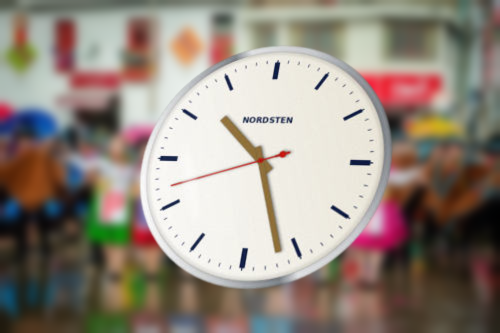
10h26m42s
